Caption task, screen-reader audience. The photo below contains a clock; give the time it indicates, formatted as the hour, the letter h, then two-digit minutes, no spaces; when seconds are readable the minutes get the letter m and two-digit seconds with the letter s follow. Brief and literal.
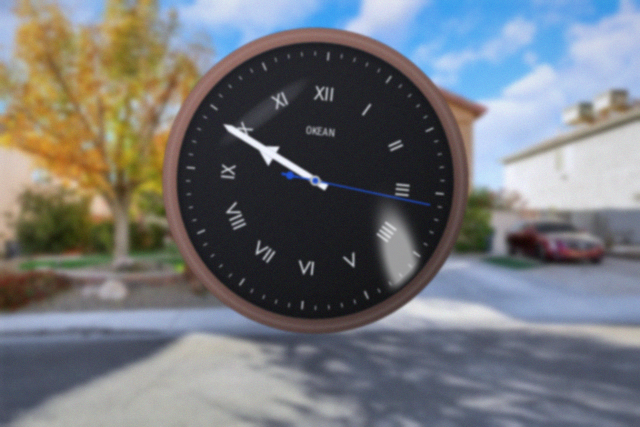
9h49m16s
